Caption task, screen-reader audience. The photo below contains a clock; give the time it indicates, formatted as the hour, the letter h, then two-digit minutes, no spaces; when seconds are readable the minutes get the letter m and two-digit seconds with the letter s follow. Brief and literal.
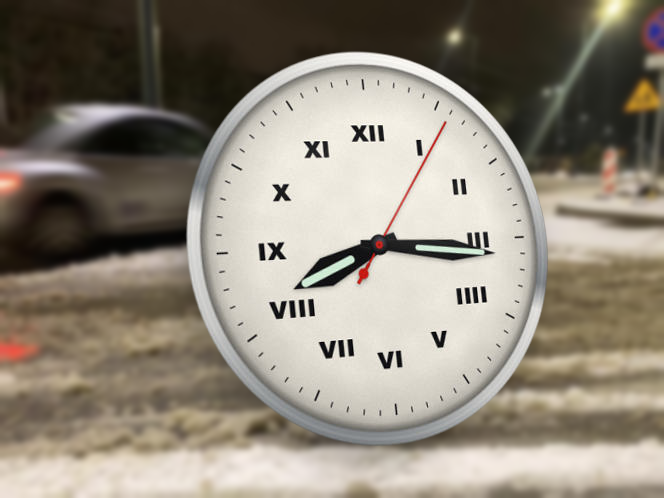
8h16m06s
